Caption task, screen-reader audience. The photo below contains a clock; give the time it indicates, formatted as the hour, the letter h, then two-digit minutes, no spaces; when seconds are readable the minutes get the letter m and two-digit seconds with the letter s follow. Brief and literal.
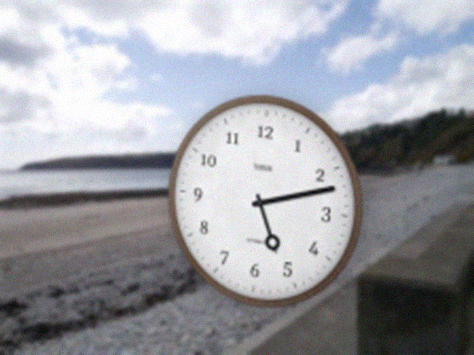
5h12
